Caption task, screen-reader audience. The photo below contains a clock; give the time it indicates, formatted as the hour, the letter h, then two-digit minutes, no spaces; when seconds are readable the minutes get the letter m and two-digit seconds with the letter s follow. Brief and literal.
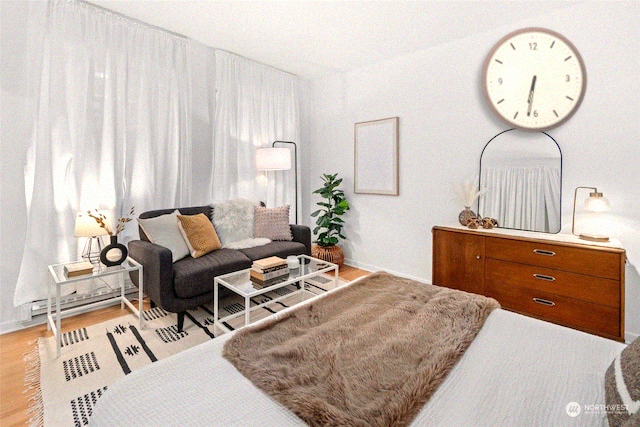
6h32
